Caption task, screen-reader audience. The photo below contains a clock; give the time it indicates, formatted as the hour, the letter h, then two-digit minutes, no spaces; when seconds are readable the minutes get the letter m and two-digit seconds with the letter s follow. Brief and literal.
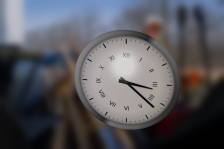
3h22
